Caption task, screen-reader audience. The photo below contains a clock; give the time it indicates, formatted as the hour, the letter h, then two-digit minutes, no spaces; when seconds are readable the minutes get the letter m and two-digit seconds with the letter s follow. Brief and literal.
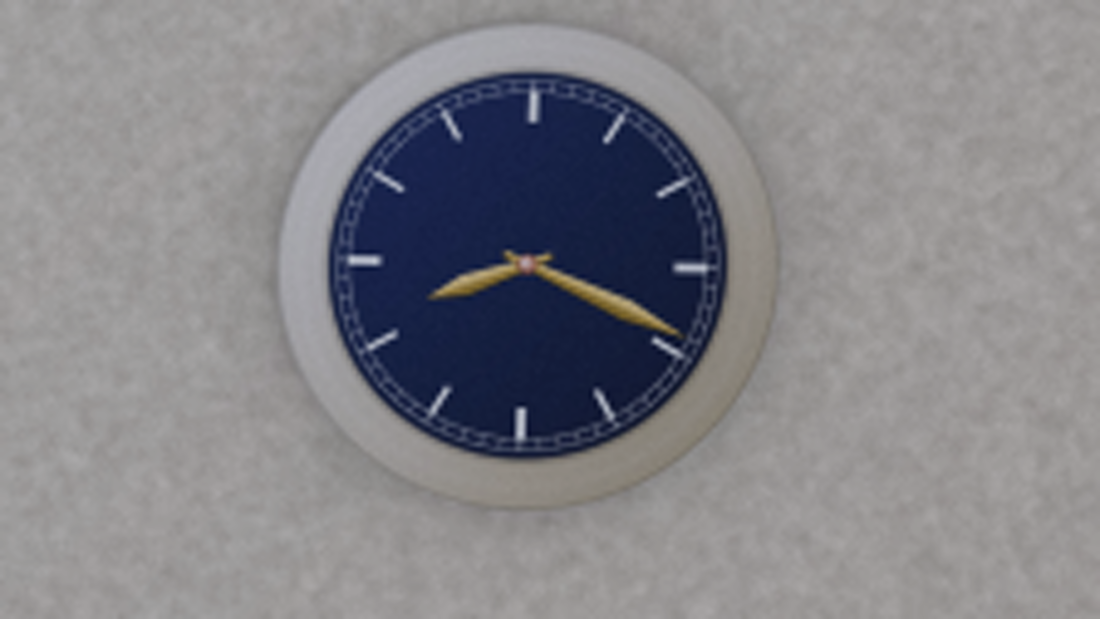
8h19
